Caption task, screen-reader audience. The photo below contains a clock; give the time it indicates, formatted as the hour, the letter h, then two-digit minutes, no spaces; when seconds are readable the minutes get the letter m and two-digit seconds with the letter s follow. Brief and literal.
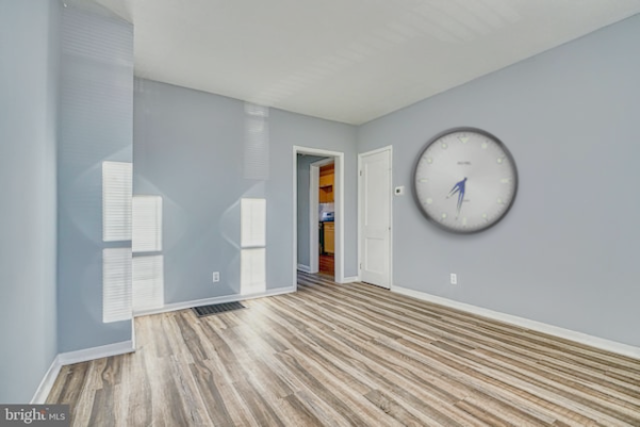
7h32
